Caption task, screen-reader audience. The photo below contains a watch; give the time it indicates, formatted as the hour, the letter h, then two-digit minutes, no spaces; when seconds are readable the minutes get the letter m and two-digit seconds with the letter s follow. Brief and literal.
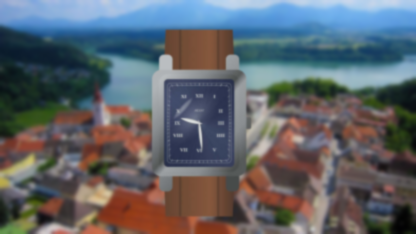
9h29
